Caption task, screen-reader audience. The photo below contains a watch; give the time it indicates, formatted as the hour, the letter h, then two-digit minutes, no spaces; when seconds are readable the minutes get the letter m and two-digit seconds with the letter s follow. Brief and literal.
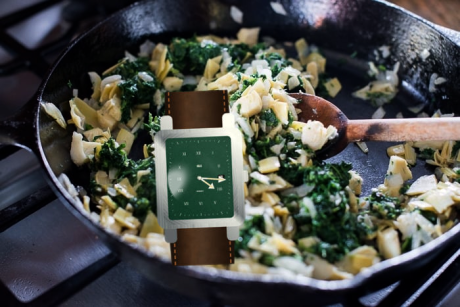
4h16
